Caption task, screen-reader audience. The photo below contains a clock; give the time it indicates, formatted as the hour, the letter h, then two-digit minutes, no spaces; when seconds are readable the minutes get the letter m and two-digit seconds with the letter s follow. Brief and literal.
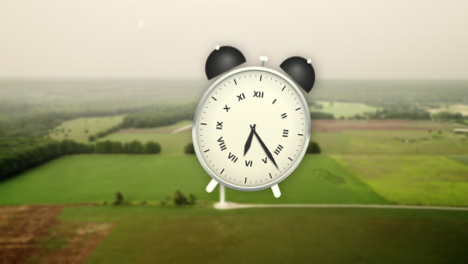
6h23
